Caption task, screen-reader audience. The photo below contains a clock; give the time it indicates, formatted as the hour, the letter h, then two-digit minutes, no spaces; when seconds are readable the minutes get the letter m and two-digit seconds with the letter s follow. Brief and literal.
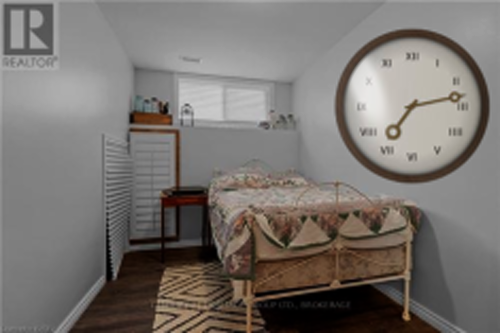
7h13
